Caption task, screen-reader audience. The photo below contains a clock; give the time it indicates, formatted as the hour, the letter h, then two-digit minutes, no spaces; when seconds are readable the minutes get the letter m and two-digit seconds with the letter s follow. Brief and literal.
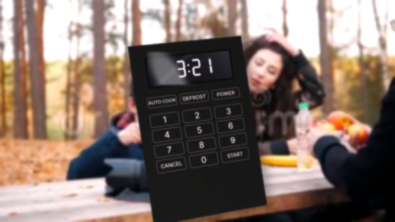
3h21
